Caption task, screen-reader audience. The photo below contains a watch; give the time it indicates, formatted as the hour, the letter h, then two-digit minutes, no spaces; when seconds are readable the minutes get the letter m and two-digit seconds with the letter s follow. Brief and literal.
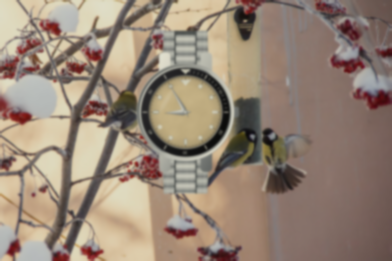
8h55
